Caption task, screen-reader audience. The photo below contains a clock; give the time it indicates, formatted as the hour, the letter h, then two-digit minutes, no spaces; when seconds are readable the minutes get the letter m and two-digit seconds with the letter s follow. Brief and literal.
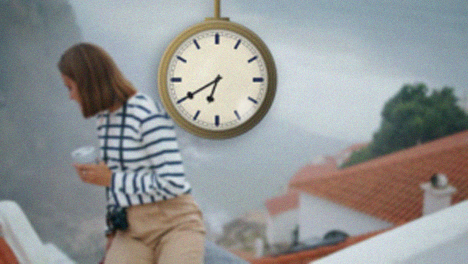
6h40
